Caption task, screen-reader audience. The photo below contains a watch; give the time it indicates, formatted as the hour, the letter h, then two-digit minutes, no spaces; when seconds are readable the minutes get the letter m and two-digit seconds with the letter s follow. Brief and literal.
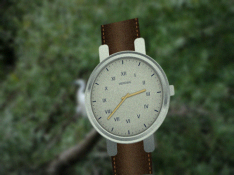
2h38
